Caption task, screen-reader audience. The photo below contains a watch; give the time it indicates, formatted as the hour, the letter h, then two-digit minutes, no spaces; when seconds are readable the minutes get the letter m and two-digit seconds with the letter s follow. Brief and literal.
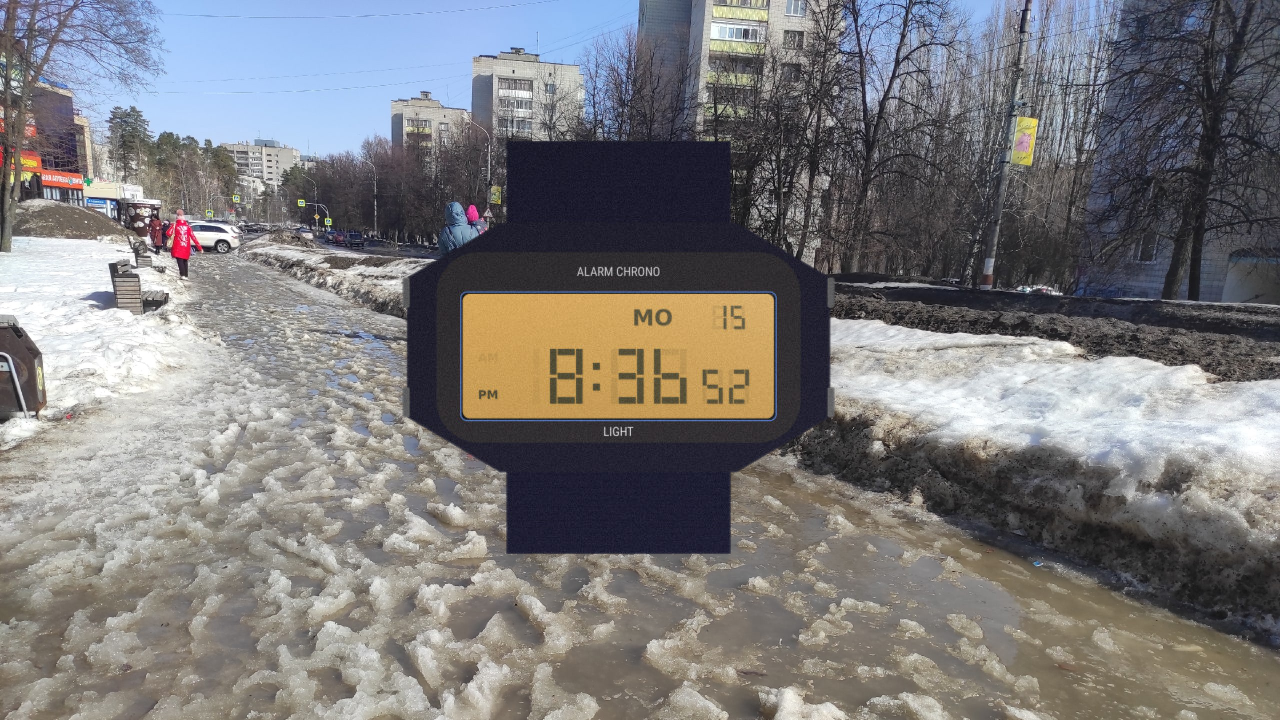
8h36m52s
